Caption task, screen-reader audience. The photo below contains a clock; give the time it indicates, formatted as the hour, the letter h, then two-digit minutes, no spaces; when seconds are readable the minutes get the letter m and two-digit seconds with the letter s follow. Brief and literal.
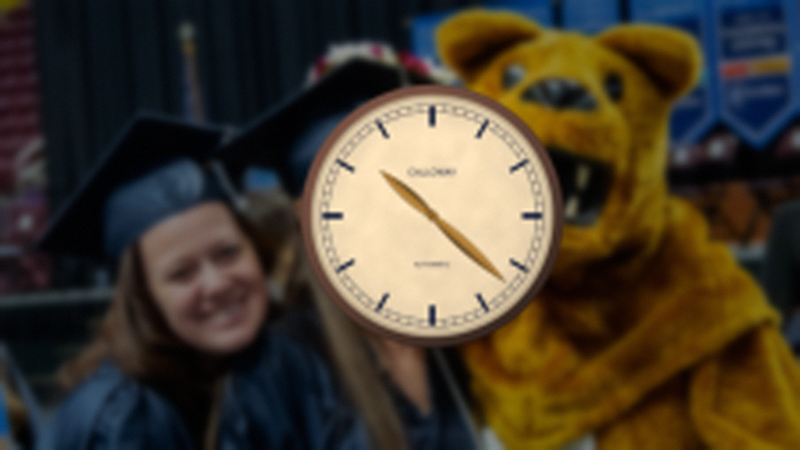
10h22
